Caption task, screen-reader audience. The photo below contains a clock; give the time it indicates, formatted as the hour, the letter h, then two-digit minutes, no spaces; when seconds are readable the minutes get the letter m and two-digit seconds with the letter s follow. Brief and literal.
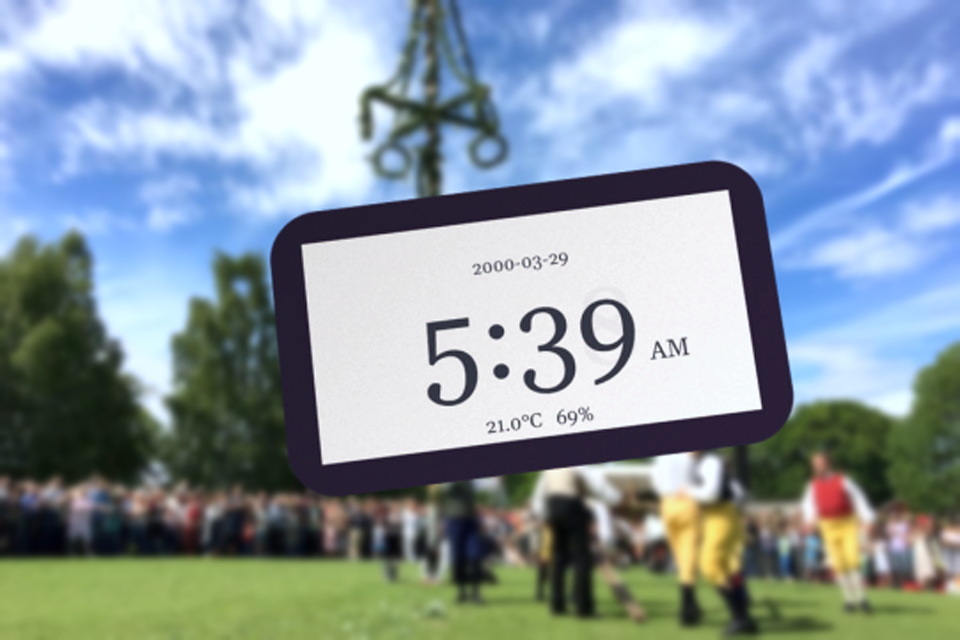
5h39
